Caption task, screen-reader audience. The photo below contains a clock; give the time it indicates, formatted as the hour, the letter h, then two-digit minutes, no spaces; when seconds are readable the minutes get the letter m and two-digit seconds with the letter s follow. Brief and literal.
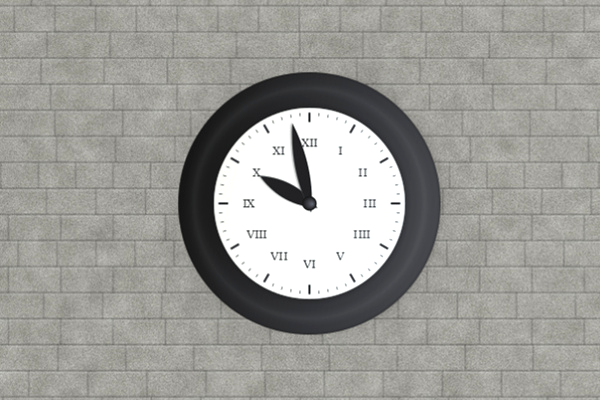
9h58
